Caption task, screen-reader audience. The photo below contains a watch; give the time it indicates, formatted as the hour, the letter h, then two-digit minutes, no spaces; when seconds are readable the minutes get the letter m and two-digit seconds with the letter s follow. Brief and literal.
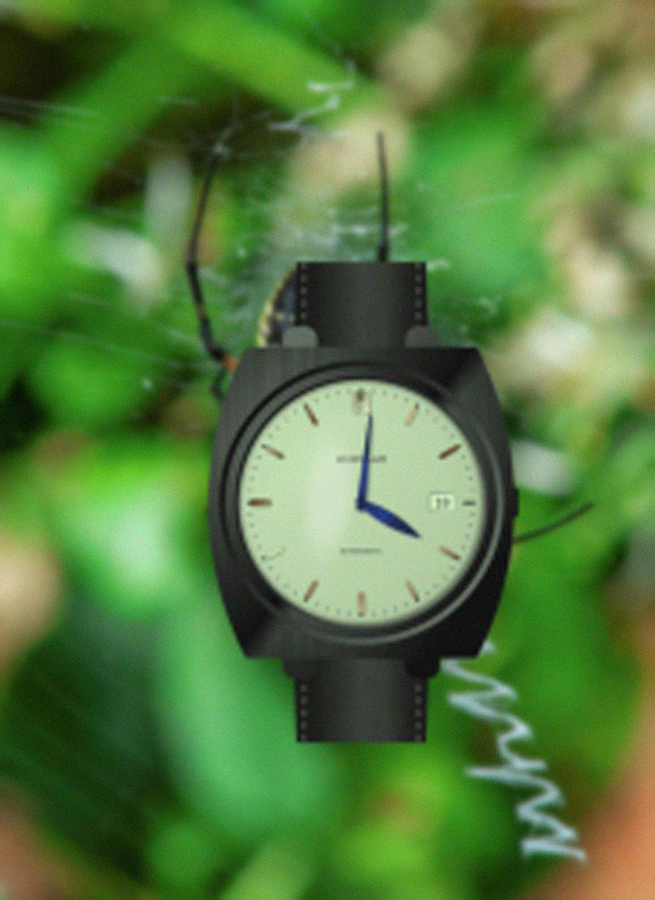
4h01
